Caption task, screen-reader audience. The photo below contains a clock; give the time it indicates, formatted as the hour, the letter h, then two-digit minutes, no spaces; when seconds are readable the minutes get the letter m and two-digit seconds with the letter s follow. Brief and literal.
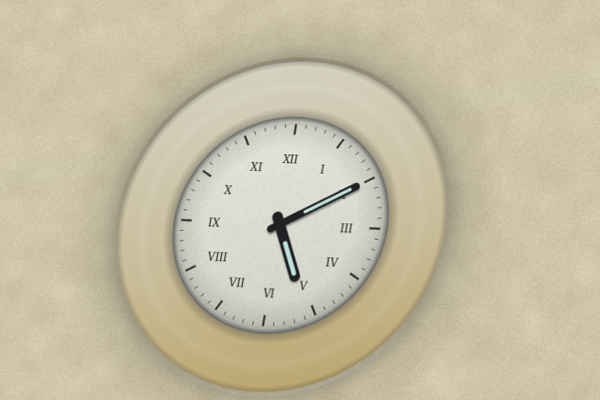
5h10
